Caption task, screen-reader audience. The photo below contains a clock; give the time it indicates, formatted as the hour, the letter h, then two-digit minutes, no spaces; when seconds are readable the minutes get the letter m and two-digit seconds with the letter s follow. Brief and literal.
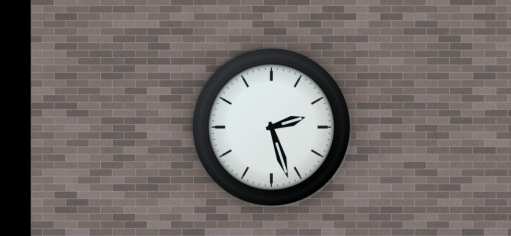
2h27
